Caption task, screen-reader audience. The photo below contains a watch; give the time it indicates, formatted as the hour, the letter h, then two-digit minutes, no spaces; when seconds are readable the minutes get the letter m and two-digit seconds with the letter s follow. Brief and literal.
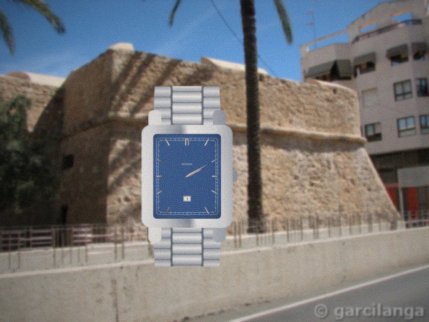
2h10
